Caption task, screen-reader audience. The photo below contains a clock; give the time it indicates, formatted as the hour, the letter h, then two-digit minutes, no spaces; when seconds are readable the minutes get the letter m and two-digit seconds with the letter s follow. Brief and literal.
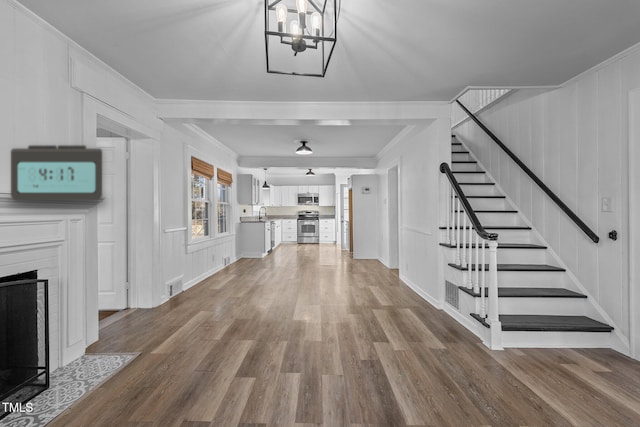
4h17
